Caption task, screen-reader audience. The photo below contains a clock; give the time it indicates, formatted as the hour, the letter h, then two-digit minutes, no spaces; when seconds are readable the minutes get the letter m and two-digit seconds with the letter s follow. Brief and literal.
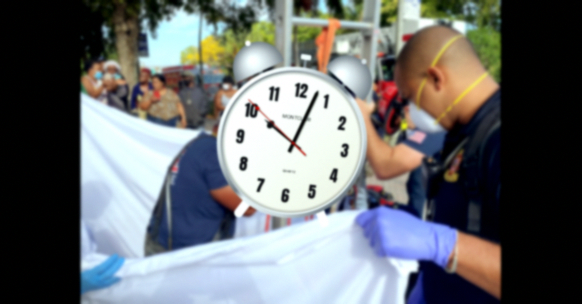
10h02m51s
